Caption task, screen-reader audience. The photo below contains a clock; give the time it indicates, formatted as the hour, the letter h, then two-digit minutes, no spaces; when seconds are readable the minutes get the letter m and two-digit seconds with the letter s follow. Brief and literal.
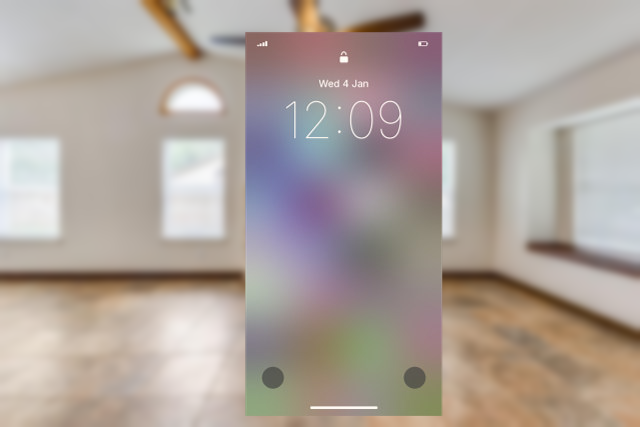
12h09
